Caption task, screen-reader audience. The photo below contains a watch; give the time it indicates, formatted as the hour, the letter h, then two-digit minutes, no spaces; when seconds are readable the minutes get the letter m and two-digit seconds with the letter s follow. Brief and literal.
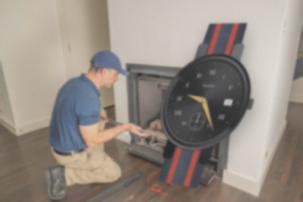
9h24
